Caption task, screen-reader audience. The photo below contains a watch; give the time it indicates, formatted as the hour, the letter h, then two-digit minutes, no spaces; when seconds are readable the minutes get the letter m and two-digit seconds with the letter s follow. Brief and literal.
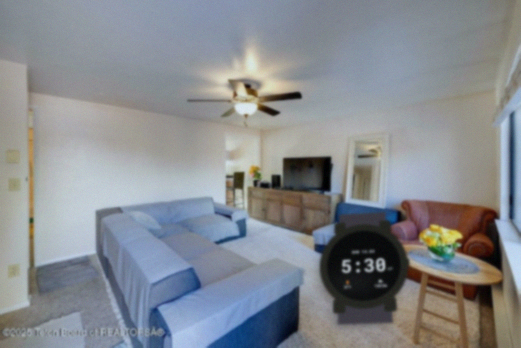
5h30
